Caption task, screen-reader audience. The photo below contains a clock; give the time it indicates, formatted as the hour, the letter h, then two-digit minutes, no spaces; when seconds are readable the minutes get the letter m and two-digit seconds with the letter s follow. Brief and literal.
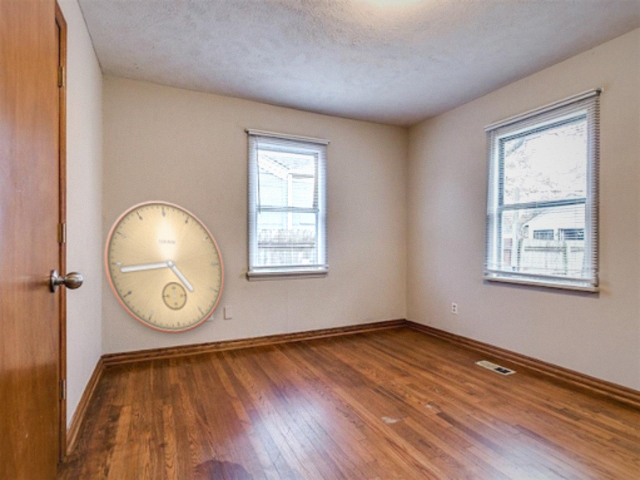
4h44
